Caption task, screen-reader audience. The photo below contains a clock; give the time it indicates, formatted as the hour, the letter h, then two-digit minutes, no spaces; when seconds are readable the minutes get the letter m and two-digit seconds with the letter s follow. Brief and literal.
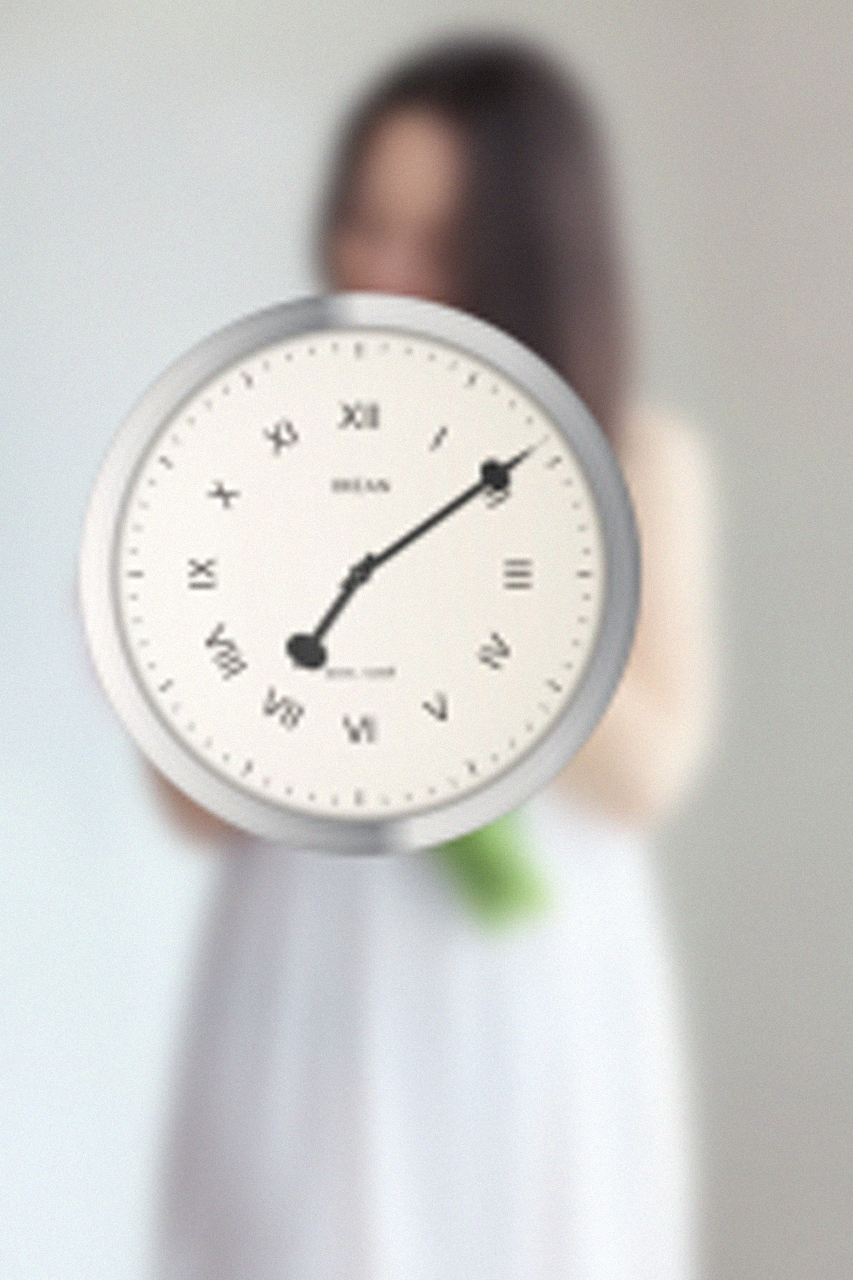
7h09
